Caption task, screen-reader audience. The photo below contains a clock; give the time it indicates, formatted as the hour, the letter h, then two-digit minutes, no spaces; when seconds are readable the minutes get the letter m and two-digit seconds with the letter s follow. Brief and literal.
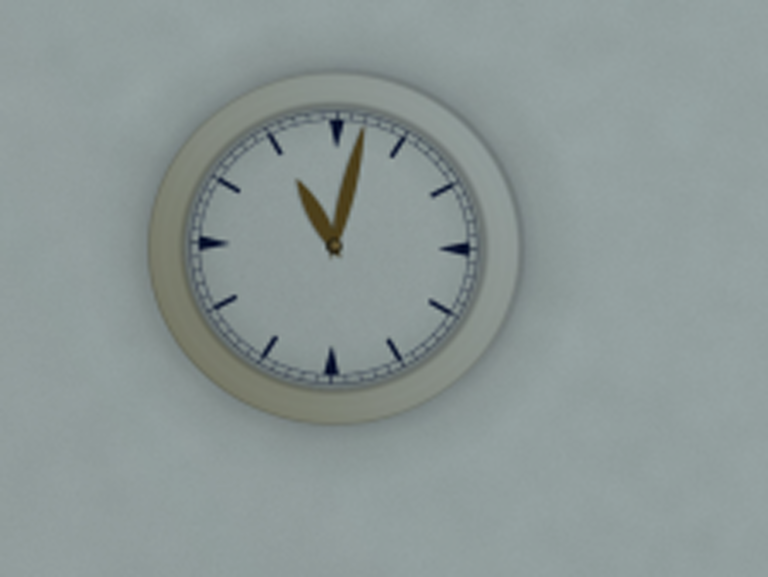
11h02
